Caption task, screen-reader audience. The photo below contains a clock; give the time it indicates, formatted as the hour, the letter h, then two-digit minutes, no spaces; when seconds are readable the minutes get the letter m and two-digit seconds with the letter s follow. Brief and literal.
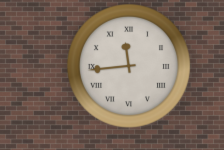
11h44
